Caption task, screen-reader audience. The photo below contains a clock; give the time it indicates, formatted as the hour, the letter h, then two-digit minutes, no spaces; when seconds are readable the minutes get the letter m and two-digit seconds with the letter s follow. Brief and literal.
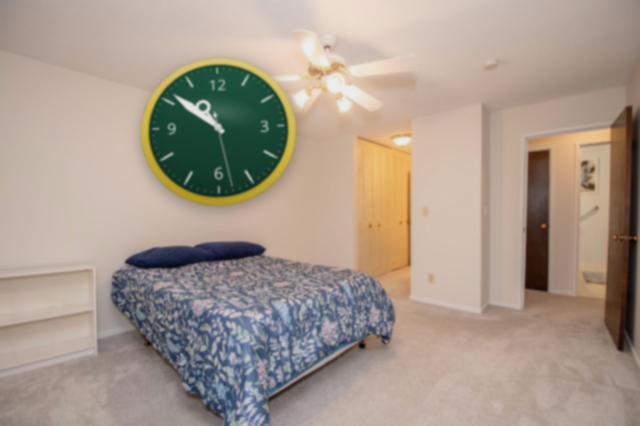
10h51m28s
